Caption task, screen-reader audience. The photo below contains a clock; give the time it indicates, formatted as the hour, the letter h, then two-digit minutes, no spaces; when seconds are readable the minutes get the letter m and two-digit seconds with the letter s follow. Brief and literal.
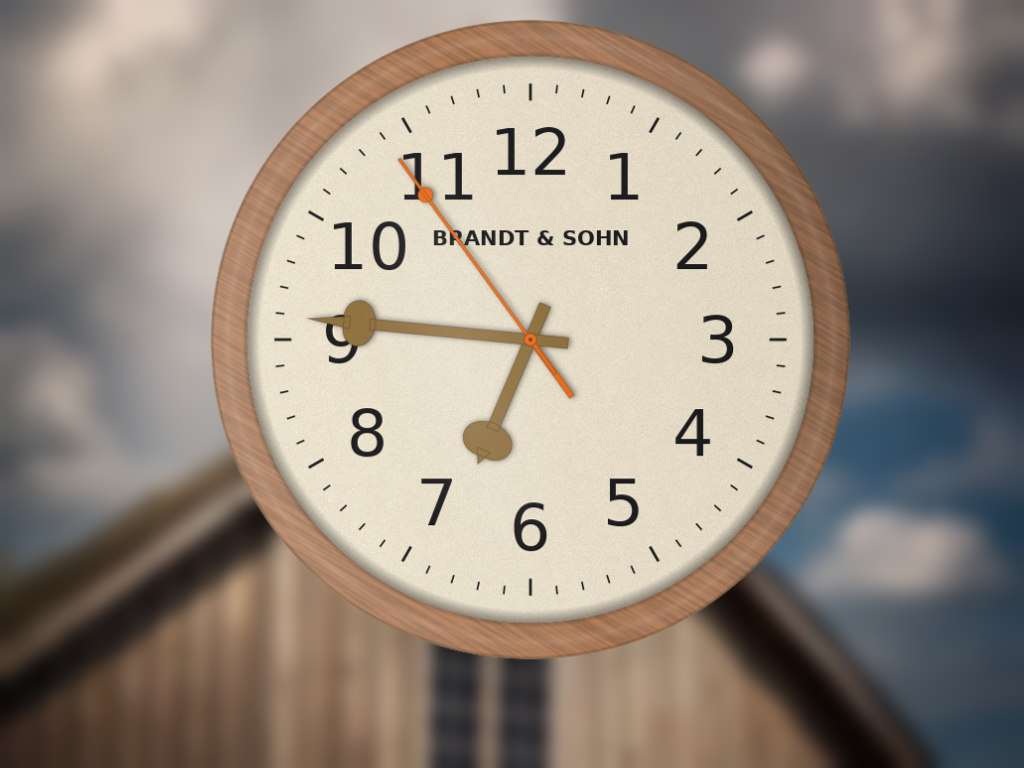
6h45m54s
